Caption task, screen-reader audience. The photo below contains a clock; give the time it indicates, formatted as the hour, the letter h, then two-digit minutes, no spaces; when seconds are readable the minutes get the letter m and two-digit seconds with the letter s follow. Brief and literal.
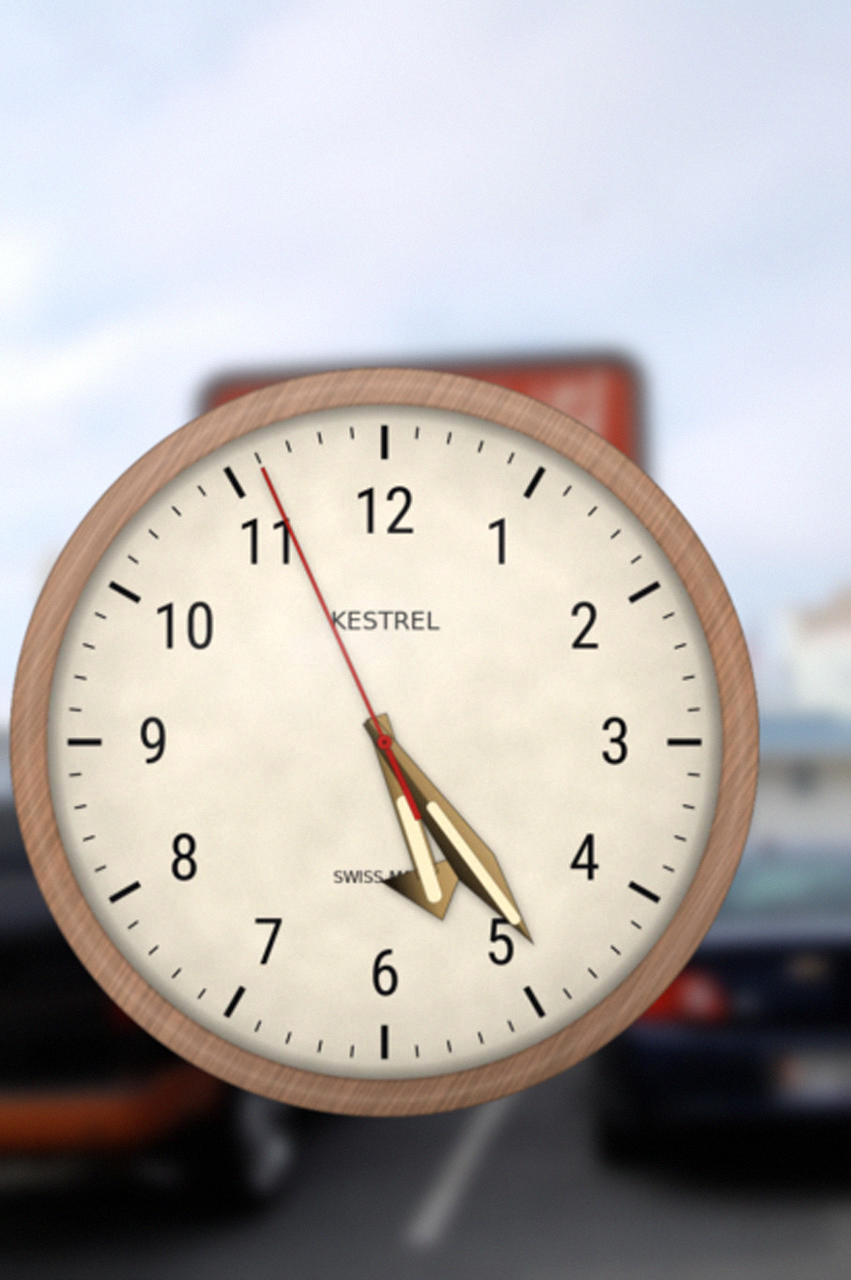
5h23m56s
